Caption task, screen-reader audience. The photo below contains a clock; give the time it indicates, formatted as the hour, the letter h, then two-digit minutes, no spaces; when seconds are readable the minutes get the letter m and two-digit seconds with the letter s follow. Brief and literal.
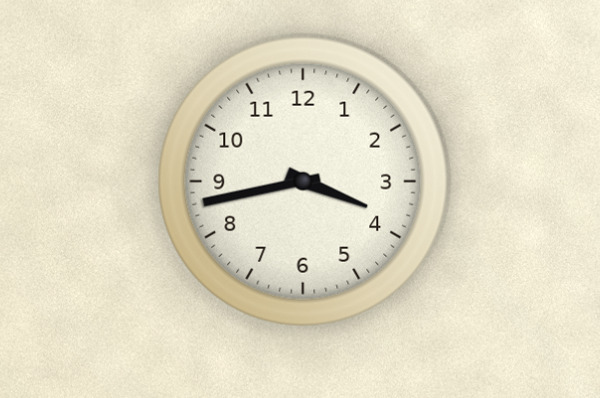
3h43
